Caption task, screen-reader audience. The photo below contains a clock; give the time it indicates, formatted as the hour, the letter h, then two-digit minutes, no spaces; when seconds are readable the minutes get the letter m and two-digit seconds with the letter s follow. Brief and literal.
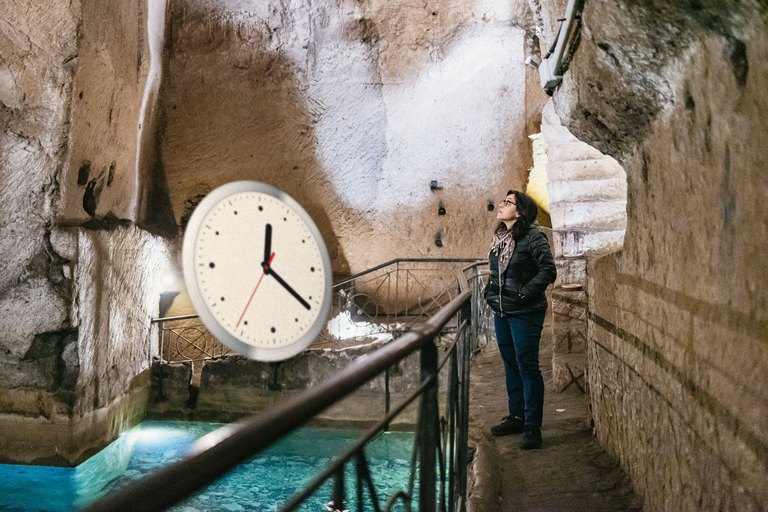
12h21m36s
